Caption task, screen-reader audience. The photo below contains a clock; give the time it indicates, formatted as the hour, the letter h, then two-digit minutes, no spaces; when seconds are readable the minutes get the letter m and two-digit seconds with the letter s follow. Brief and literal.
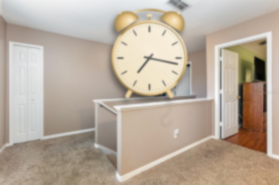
7h17
